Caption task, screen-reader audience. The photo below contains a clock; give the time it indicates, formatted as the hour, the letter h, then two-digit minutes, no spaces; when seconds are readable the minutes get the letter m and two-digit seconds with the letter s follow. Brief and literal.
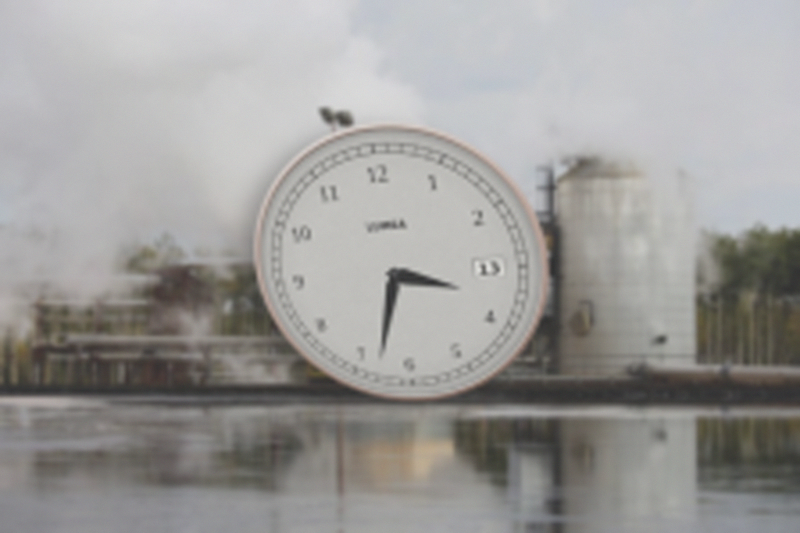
3h33
